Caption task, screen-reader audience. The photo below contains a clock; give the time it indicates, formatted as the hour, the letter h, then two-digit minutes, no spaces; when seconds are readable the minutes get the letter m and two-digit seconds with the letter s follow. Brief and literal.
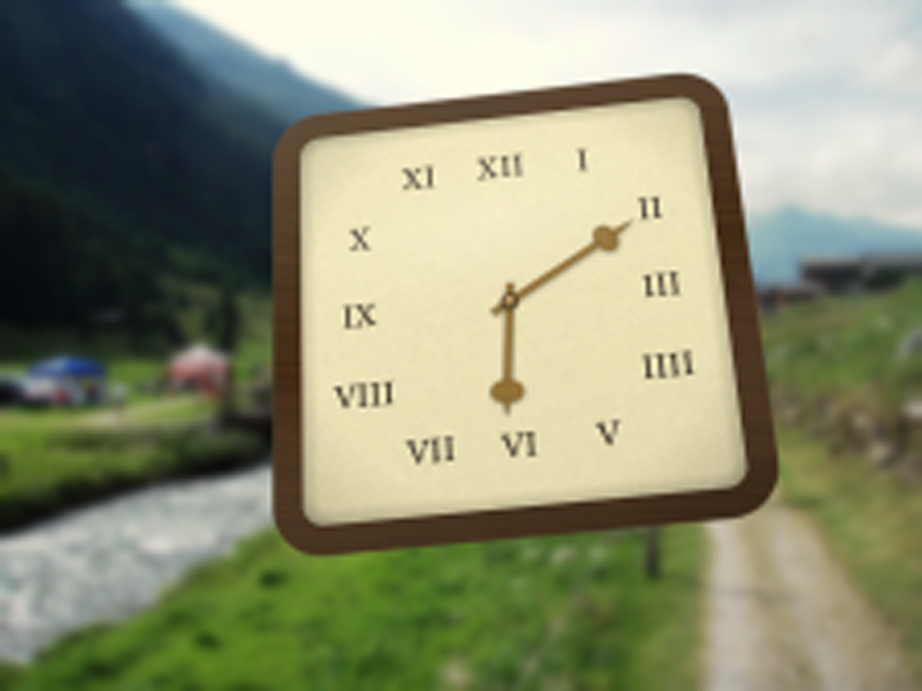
6h10
